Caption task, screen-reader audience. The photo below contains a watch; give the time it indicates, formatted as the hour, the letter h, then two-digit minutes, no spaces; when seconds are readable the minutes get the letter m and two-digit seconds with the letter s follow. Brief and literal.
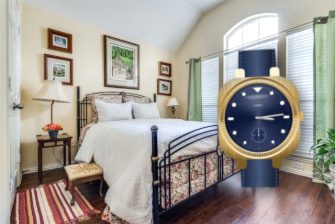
3h14
